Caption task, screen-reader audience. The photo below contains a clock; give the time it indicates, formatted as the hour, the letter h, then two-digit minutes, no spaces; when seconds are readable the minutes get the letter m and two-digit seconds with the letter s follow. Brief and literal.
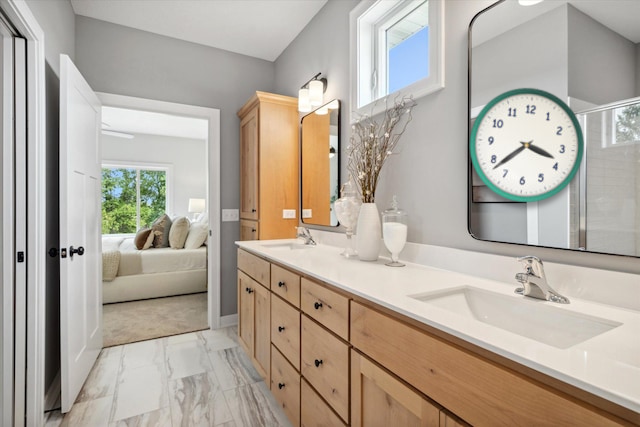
3h38
